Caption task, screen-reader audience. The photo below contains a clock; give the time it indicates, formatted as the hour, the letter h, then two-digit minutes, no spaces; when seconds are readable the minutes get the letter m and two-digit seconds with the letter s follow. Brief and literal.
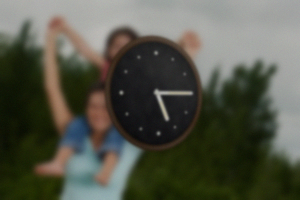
5h15
